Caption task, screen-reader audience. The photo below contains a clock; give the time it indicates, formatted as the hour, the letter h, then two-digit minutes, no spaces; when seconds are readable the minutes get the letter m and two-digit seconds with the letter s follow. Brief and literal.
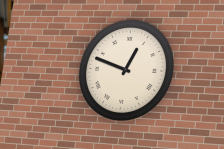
12h48
